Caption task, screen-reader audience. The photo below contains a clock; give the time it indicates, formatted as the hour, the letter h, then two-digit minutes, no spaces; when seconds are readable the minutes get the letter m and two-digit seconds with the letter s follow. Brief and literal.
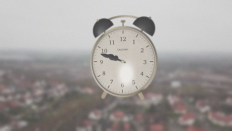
9h48
